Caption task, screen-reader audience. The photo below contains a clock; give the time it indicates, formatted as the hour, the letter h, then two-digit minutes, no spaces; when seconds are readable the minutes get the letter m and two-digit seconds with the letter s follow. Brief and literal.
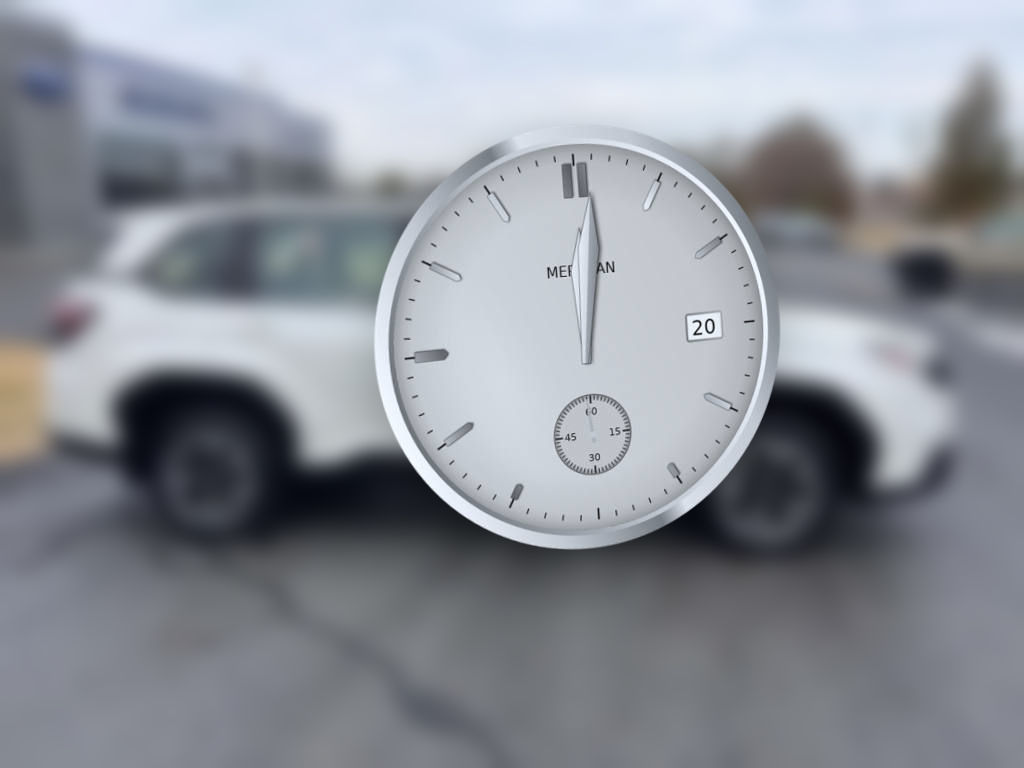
12h00m59s
